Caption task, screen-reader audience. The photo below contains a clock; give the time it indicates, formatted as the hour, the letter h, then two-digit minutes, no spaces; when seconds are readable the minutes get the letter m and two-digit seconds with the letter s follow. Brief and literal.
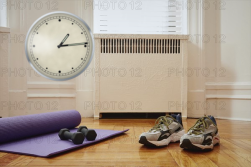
1h14
